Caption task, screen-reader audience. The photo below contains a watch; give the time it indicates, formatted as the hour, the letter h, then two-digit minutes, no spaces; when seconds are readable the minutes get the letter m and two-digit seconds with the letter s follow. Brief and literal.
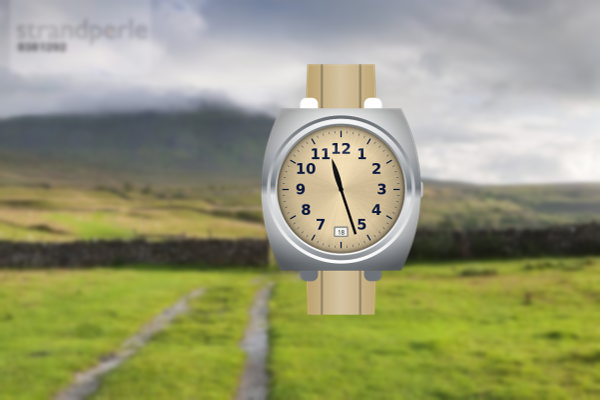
11h27
